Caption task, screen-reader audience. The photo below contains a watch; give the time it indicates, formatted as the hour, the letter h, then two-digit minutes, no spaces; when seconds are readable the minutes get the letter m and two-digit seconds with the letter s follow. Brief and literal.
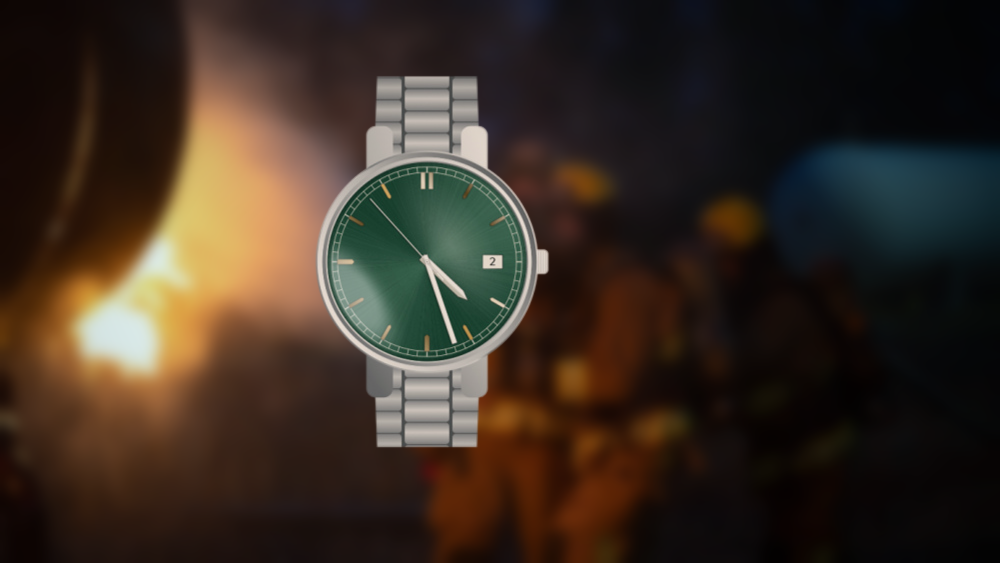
4h26m53s
